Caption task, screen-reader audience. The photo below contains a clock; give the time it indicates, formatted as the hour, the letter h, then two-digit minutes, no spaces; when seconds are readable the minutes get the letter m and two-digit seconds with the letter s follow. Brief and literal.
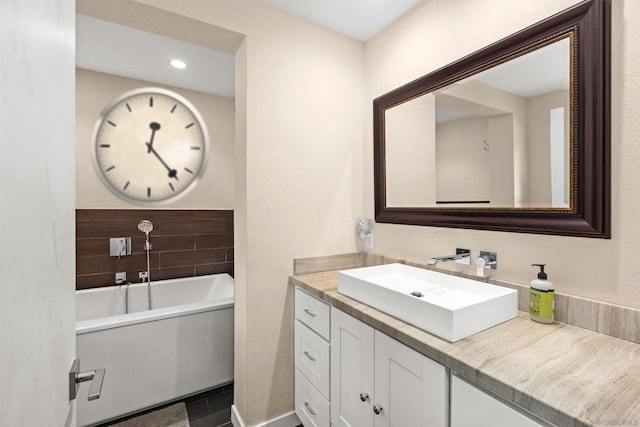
12h23
